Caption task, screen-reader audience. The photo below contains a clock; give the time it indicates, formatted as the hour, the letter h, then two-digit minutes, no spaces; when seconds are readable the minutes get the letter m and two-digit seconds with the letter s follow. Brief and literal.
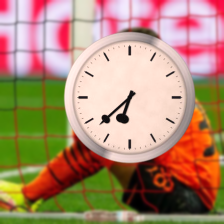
6h38
